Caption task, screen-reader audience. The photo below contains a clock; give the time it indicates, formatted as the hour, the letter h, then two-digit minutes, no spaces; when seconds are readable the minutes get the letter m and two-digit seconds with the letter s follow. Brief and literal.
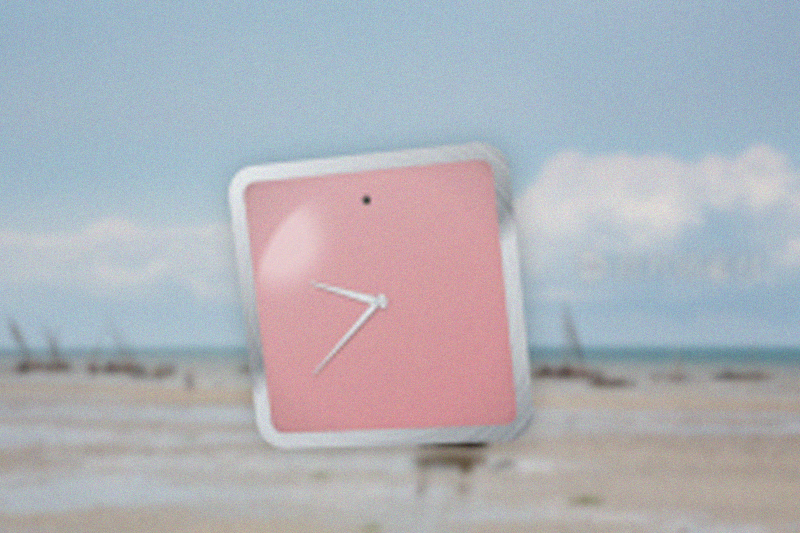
9h38
